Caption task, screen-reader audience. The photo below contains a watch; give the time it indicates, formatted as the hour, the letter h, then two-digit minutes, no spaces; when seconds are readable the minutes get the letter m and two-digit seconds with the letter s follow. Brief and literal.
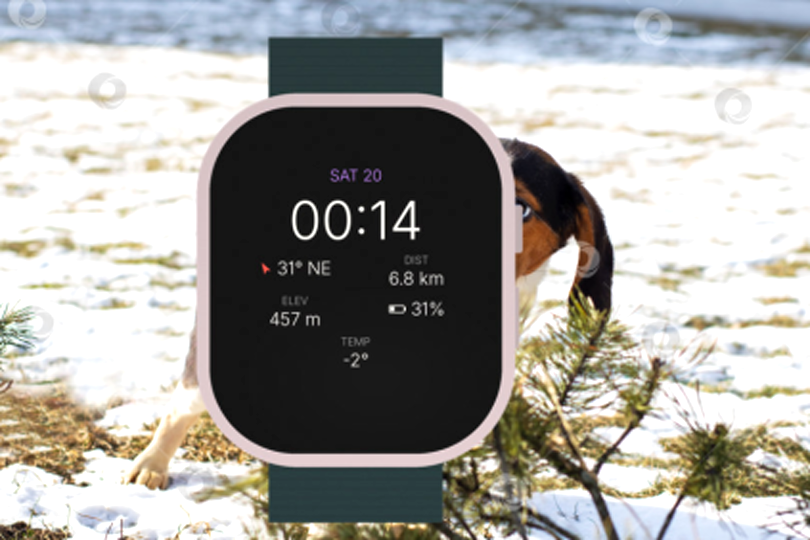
0h14
